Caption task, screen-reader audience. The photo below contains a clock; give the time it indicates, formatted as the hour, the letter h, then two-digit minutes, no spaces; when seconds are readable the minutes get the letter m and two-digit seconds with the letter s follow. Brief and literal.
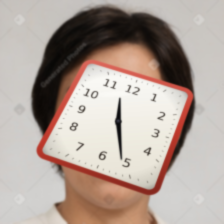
11h26
